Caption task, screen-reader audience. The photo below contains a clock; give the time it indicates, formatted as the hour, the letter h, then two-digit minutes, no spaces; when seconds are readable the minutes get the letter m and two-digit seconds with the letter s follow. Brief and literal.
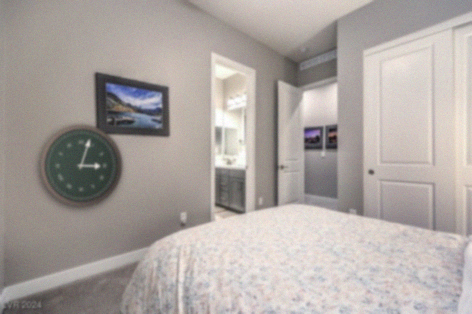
3h03
